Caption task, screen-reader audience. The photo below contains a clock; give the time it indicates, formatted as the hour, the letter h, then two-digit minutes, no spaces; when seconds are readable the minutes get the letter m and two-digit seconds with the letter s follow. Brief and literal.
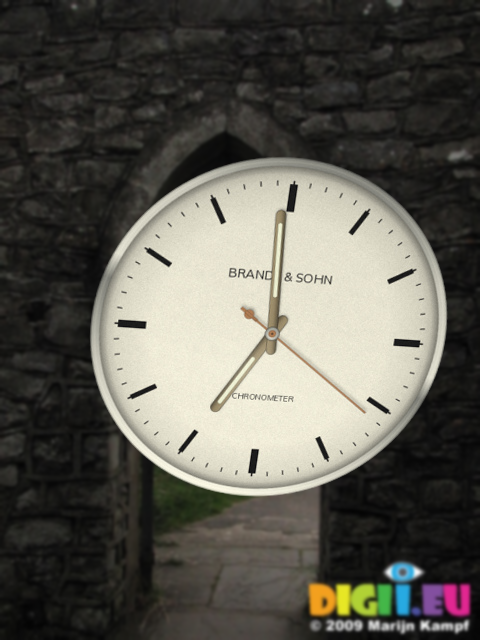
6h59m21s
